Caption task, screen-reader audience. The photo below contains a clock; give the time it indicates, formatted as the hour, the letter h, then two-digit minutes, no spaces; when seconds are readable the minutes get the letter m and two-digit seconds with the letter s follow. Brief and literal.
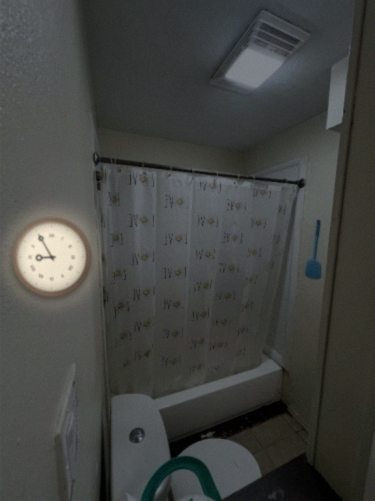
8h55
